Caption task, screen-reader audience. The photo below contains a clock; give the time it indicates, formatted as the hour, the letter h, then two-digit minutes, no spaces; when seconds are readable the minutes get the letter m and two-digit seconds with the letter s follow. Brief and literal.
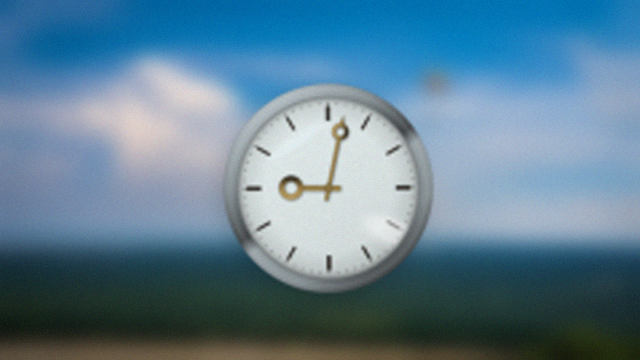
9h02
